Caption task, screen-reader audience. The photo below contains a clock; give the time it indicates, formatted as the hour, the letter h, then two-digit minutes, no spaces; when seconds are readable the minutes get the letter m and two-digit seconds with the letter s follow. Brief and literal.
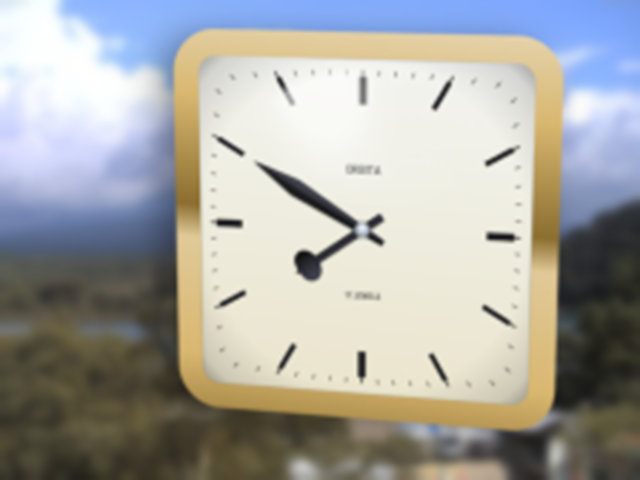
7h50
